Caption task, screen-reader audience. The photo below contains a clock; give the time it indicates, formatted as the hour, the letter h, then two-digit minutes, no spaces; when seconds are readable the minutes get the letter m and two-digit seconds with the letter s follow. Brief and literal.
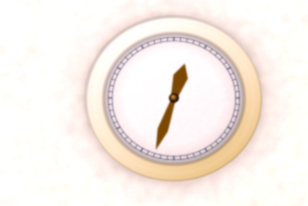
12h33
